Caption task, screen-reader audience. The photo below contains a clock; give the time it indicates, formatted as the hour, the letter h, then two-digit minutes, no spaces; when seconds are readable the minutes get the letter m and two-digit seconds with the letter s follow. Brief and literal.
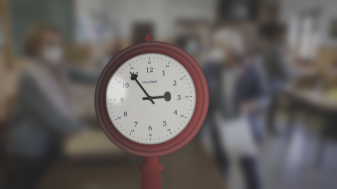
2h54
